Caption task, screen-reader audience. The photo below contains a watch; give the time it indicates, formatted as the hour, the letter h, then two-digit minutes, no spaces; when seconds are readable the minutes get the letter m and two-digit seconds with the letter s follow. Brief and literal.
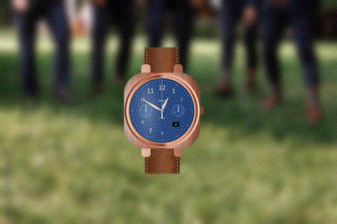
12h50
